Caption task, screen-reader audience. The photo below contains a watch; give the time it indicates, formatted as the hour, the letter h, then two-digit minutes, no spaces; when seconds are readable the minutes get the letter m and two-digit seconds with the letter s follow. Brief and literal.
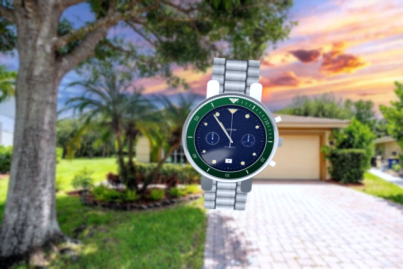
10h54
